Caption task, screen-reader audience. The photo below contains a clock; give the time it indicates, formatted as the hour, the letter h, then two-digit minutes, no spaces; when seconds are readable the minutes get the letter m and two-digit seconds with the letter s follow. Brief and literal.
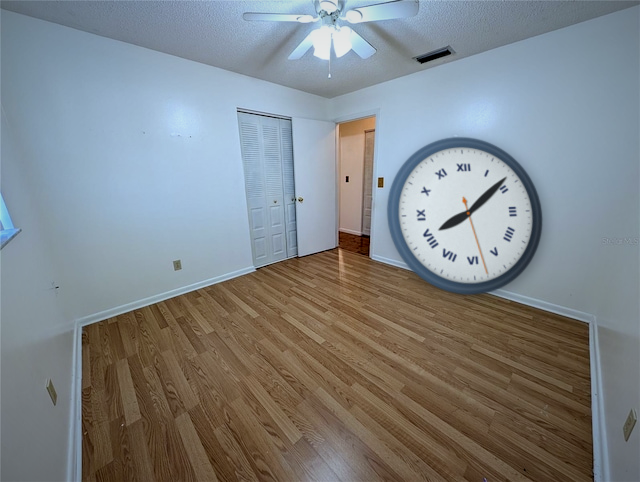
8h08m28s
